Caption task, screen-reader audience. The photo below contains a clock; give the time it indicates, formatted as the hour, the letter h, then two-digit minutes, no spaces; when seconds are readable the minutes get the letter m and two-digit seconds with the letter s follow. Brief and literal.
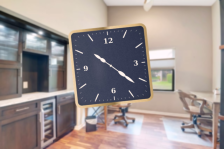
10h22
